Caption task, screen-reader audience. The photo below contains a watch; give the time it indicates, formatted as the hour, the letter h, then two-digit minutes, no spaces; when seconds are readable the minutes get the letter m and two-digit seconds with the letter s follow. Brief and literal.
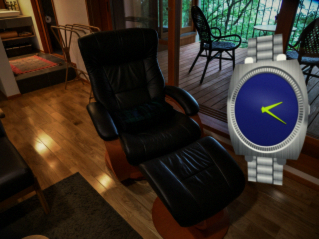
2h20
